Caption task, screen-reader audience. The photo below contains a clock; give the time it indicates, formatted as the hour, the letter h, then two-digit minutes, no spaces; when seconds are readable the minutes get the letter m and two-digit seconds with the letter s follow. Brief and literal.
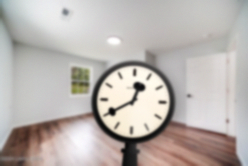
12h40
